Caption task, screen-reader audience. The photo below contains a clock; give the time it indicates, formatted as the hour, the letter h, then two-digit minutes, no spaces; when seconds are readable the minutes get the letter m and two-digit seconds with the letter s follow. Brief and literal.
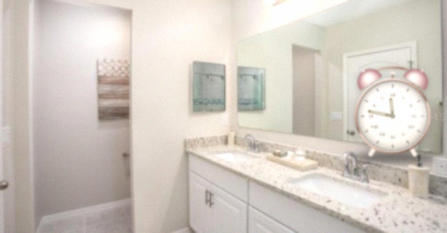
11h47
